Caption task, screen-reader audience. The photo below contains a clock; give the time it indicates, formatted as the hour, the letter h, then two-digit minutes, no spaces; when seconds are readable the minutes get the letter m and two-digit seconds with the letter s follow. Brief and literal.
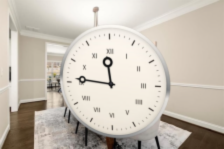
11h46
